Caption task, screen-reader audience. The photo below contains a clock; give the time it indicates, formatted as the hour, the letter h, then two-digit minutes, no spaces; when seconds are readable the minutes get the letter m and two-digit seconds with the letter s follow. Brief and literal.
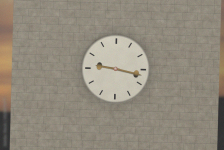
9h17
